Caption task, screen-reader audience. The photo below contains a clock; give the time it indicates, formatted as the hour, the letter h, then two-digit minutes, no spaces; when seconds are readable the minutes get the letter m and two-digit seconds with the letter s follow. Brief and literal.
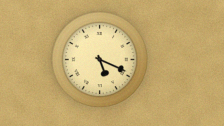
5h19
